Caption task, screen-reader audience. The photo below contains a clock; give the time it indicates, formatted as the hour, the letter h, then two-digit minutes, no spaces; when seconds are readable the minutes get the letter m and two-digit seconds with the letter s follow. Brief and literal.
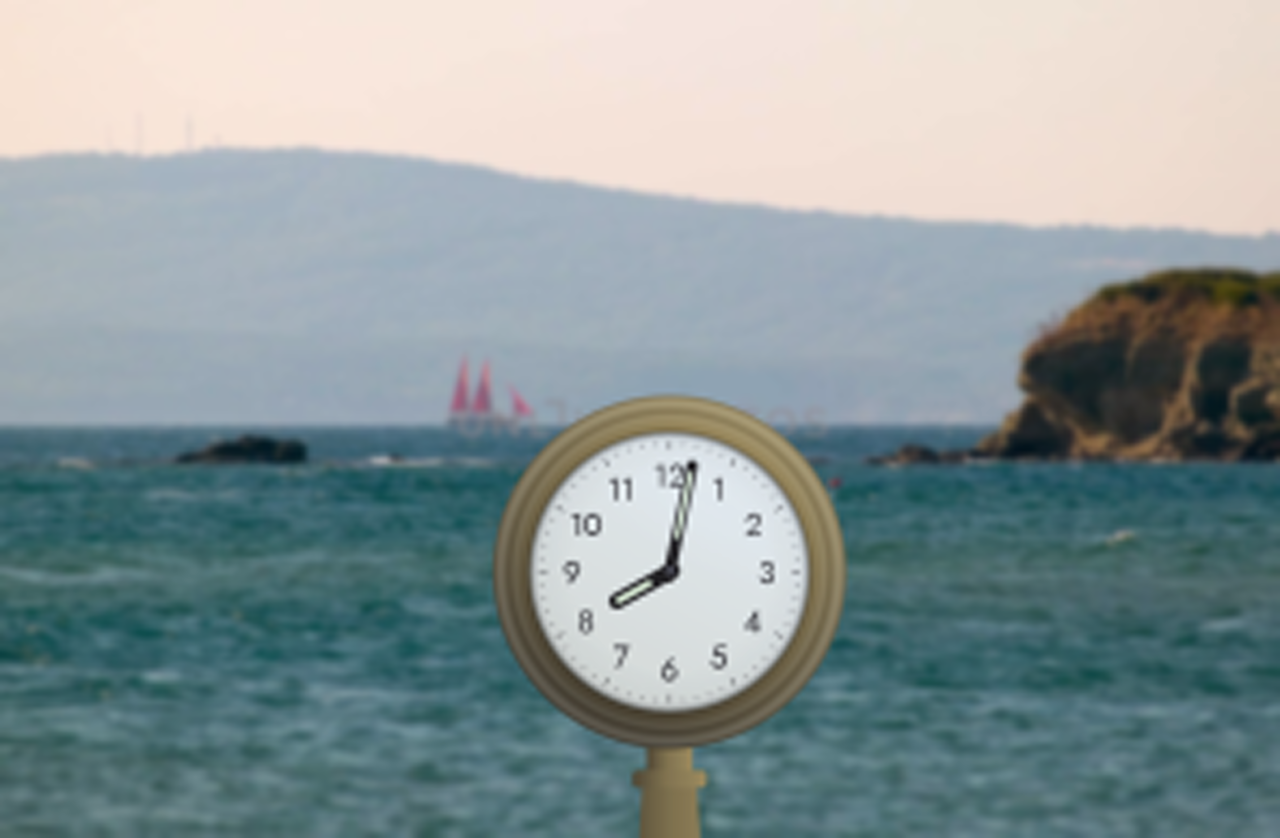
8h02
